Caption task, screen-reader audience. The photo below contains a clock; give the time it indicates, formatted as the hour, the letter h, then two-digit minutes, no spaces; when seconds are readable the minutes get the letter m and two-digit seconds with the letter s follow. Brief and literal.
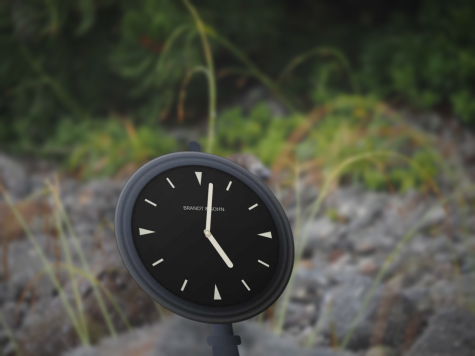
5h02
